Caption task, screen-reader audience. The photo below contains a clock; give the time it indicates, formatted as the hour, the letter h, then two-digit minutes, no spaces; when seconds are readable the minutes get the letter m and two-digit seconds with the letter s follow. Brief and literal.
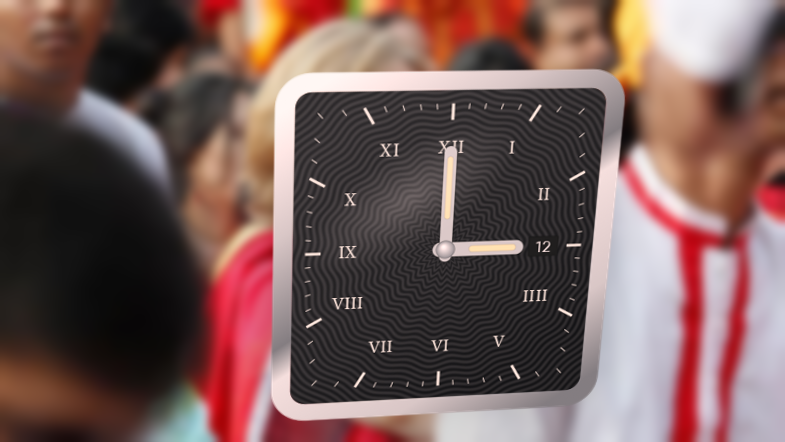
3h00
